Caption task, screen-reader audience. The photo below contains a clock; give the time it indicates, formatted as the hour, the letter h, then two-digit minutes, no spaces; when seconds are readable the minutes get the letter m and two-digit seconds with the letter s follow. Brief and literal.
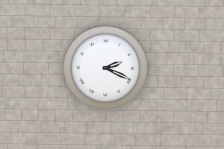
2h19
